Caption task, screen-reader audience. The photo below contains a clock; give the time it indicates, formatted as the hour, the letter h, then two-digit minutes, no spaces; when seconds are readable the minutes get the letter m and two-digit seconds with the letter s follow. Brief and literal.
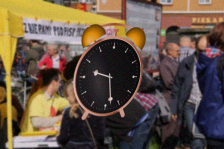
9h28
